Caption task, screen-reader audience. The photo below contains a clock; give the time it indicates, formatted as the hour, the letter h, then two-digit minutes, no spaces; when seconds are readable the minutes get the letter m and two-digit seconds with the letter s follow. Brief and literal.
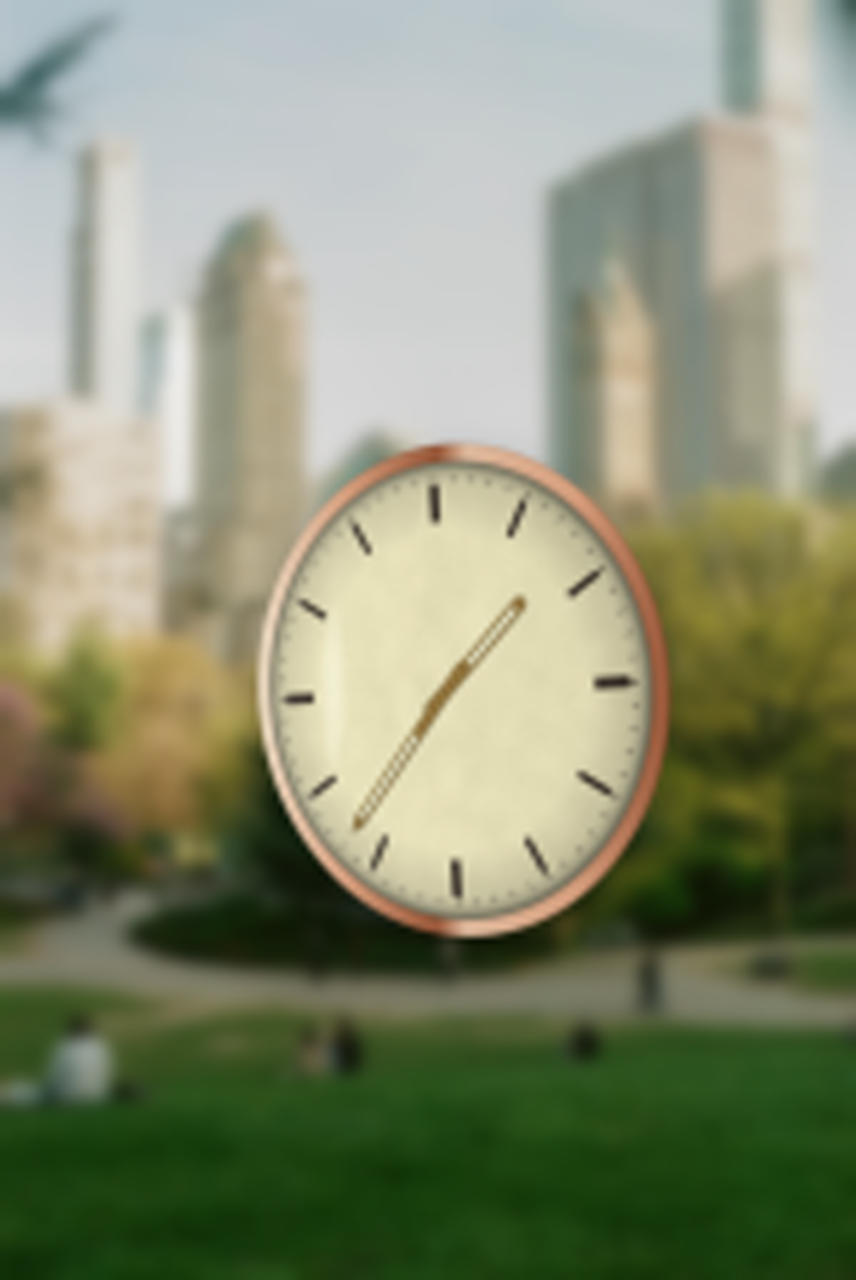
1h37
